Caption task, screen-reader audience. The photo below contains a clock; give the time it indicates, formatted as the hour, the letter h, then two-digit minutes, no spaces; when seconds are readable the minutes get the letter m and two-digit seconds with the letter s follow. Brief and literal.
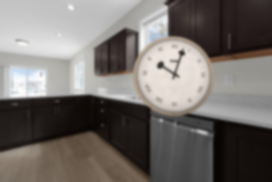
10h03
